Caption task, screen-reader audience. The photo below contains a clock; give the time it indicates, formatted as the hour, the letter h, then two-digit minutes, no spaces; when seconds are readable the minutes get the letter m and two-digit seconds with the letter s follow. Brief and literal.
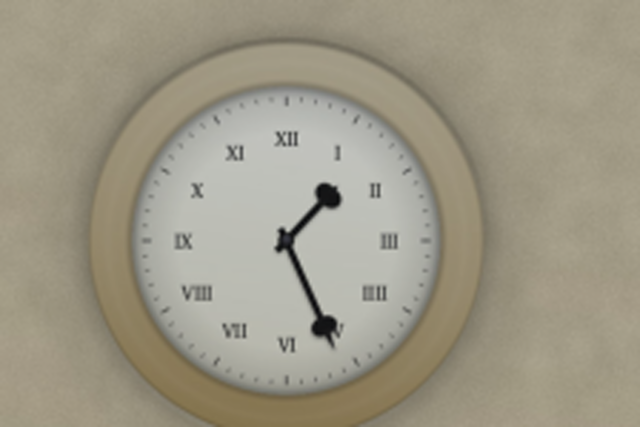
1h26
